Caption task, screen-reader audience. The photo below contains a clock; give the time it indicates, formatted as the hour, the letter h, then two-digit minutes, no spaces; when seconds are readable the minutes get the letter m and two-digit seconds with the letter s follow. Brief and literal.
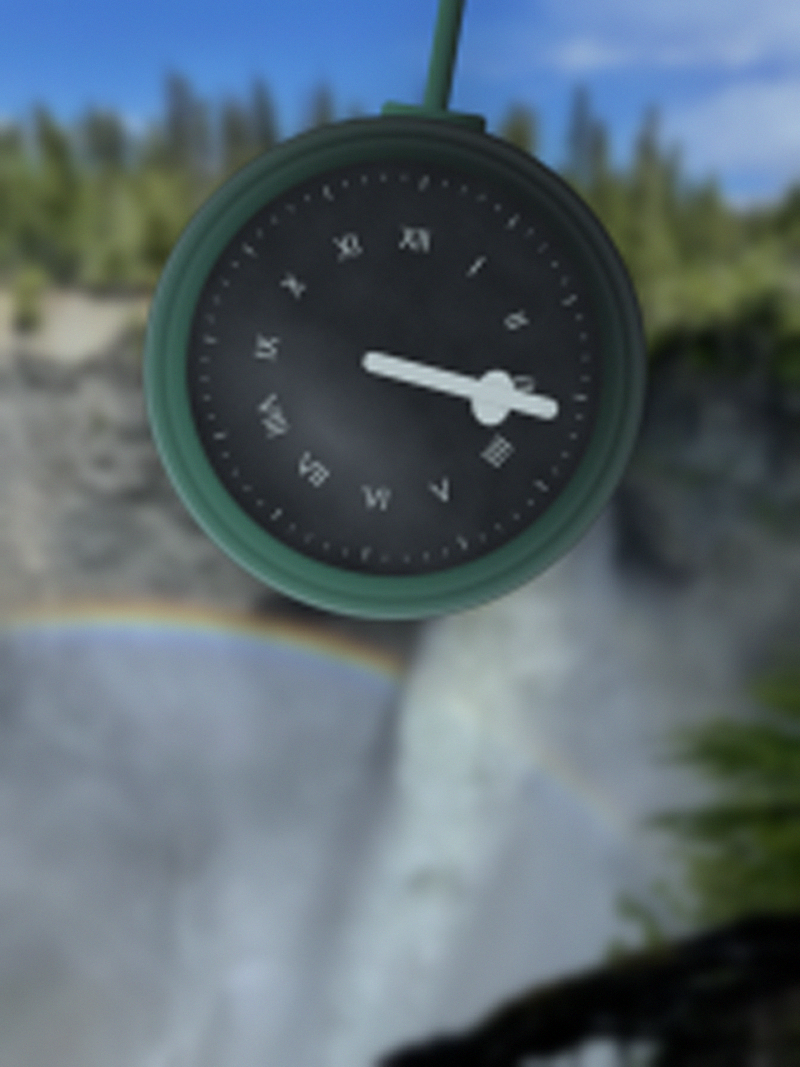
3h16
